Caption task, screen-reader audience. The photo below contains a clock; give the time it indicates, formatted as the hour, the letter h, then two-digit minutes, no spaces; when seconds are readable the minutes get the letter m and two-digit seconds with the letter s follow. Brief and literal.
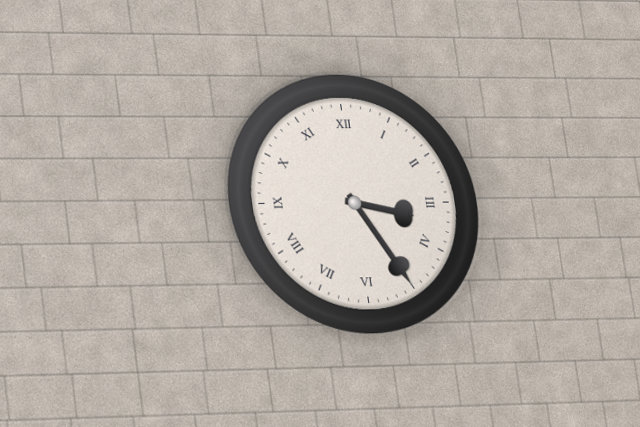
3h25
